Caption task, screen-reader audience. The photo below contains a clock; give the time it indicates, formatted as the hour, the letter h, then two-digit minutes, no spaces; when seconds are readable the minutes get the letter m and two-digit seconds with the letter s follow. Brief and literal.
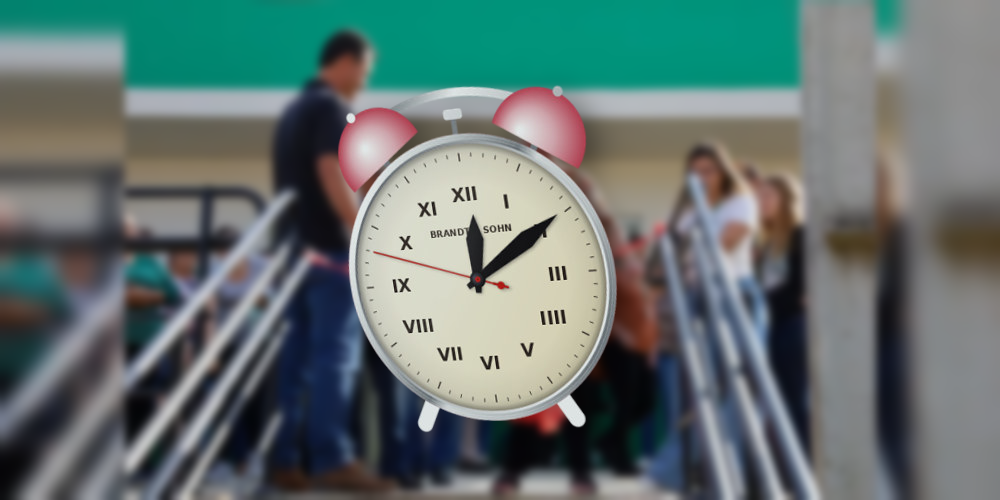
12h09m48s
